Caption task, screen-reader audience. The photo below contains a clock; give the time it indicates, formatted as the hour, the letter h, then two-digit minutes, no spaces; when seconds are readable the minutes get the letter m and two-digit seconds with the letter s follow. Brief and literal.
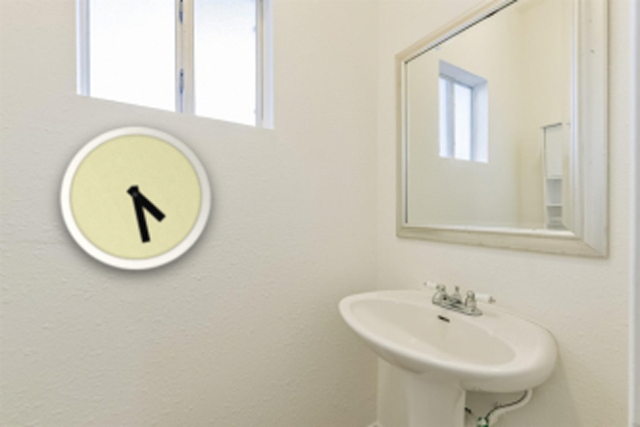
4h28
